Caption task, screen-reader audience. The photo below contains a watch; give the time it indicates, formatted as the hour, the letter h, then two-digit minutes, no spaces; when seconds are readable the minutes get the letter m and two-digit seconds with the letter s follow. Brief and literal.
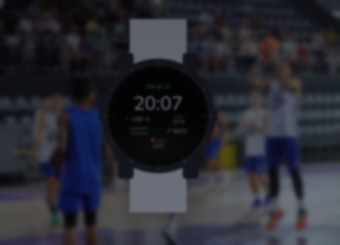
20h07
